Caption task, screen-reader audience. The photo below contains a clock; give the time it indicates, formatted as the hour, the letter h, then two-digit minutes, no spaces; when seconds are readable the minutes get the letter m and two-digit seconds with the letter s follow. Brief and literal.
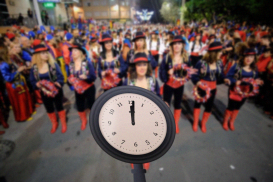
12h01
